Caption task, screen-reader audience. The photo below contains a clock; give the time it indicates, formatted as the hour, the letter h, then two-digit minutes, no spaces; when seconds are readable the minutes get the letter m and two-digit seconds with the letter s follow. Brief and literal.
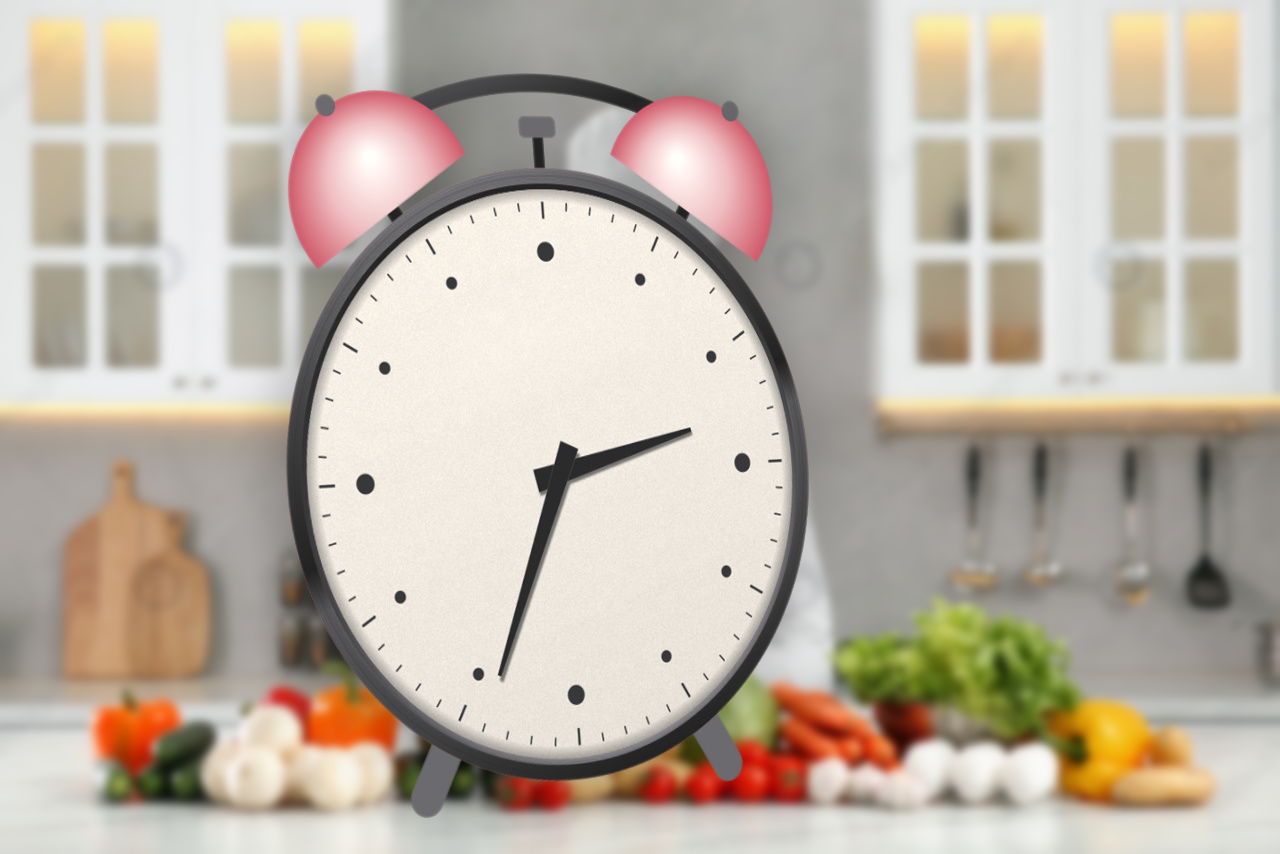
2h34
